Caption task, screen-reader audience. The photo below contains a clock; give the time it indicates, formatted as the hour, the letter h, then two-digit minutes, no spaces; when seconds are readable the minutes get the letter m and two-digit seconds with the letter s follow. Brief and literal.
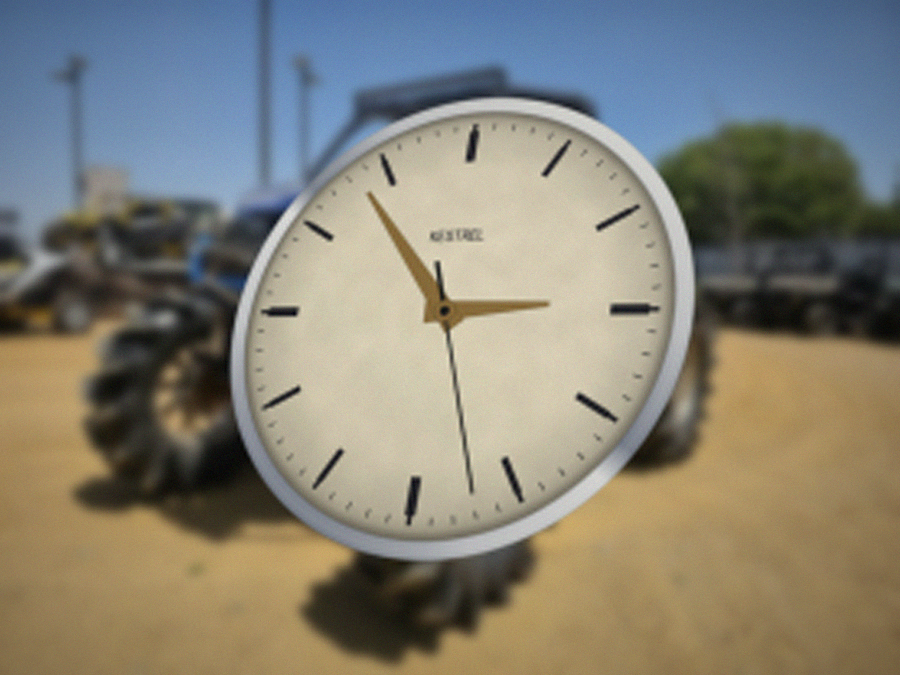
2h53m27s
